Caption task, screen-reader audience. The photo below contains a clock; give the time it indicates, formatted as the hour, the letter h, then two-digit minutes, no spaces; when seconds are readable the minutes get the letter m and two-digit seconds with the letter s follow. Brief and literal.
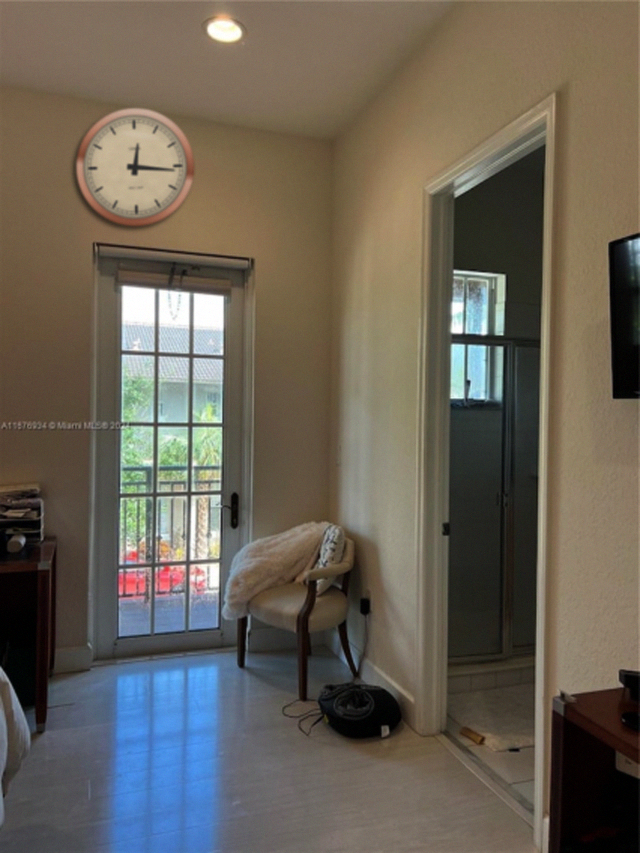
12h16
